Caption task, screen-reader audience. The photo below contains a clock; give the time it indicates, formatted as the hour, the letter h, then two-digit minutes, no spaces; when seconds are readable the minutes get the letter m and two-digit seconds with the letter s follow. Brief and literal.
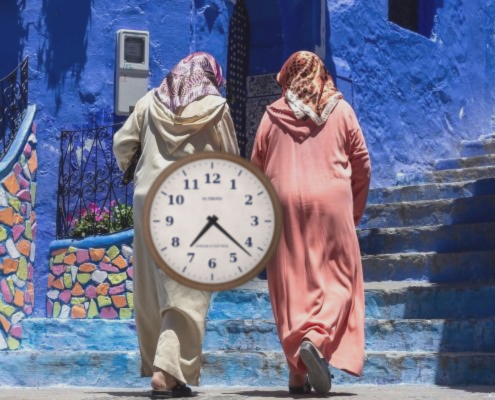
7h22
